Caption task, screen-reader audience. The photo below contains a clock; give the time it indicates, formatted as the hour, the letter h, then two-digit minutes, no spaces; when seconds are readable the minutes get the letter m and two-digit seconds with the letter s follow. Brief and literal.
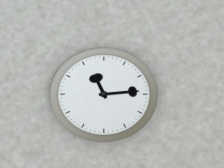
11h14
